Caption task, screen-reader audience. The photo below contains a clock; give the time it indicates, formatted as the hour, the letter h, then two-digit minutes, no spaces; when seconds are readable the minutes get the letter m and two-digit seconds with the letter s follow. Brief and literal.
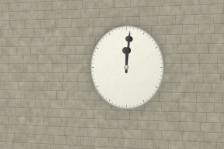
12h01
